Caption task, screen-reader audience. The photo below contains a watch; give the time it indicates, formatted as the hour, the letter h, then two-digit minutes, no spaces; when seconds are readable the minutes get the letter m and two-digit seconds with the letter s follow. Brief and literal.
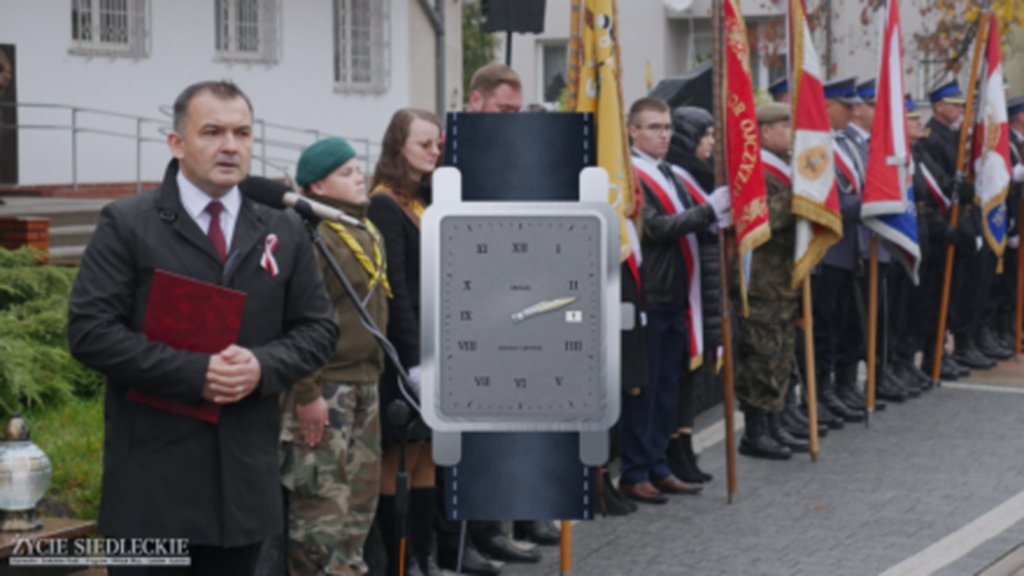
2h12
